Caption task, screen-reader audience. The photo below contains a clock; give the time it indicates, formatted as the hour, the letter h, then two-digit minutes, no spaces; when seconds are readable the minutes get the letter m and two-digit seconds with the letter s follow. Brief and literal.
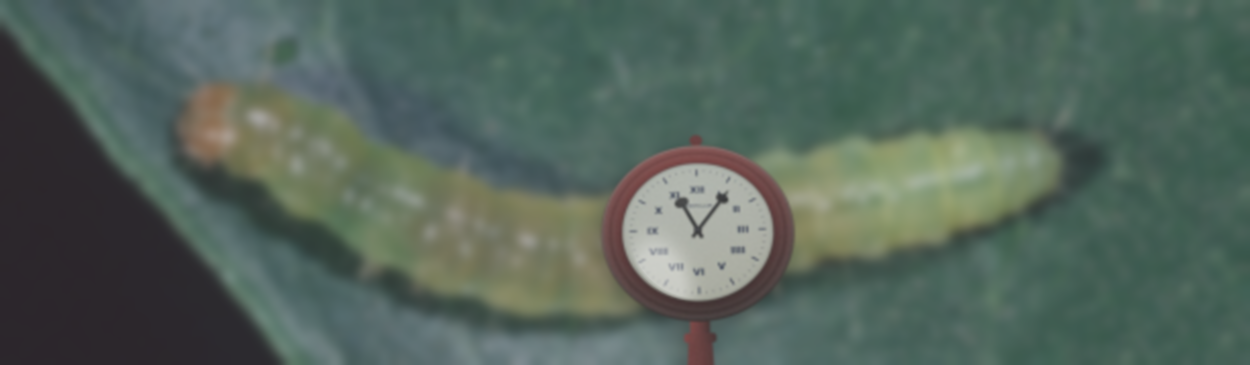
11h06
